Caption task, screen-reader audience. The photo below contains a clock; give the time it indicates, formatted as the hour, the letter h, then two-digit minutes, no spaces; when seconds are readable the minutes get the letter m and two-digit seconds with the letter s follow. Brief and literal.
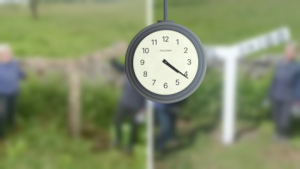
4h21
